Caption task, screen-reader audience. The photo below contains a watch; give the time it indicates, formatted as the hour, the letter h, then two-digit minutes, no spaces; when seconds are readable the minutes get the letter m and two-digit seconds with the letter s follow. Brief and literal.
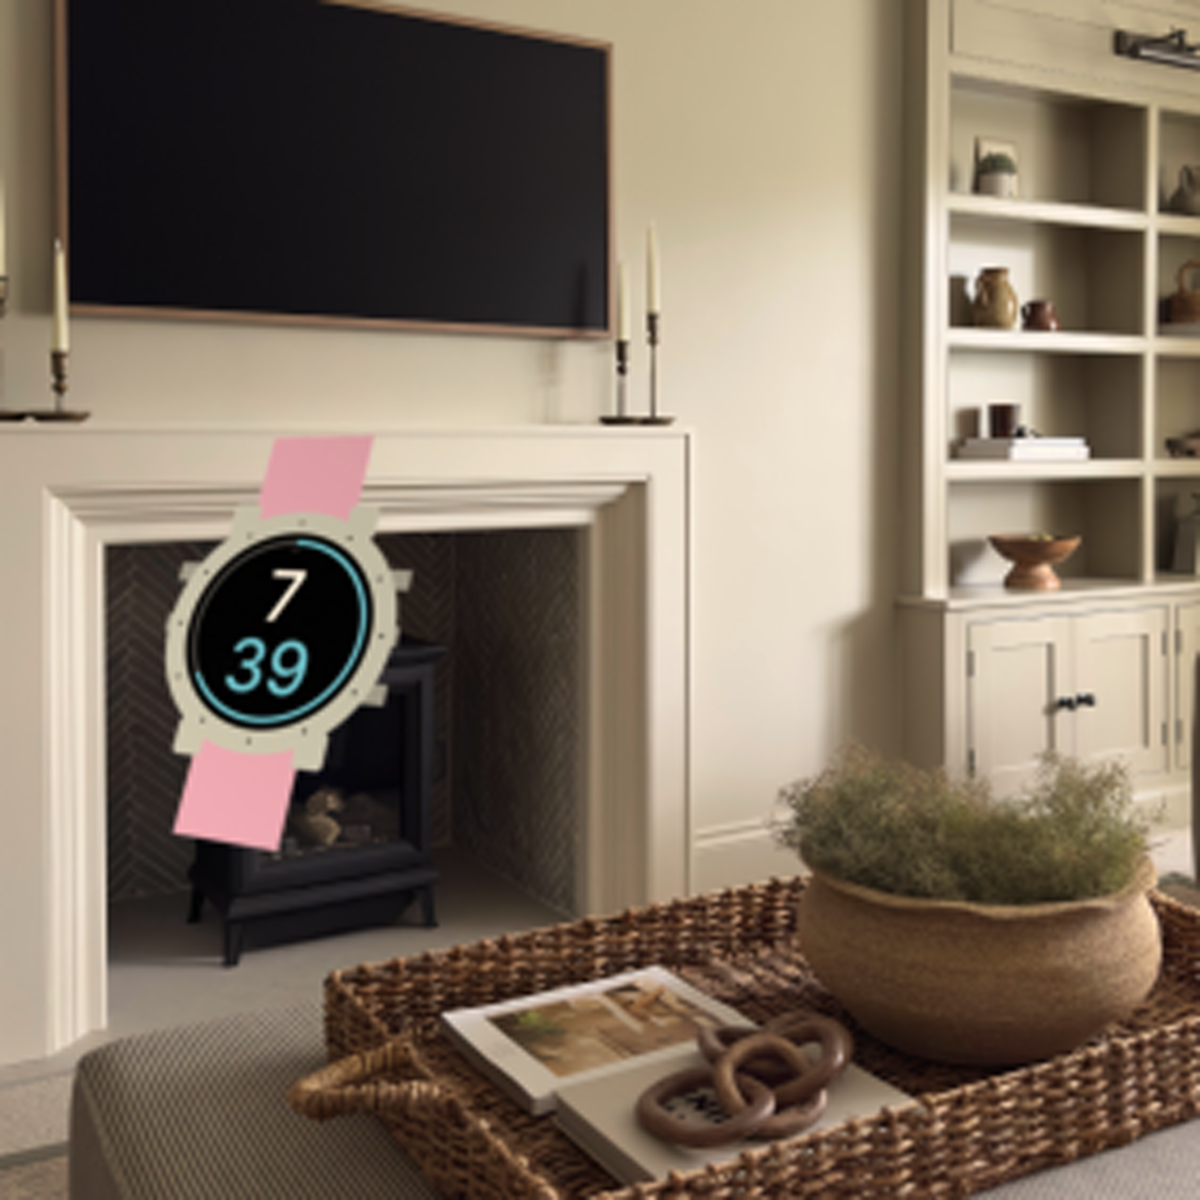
7h39
